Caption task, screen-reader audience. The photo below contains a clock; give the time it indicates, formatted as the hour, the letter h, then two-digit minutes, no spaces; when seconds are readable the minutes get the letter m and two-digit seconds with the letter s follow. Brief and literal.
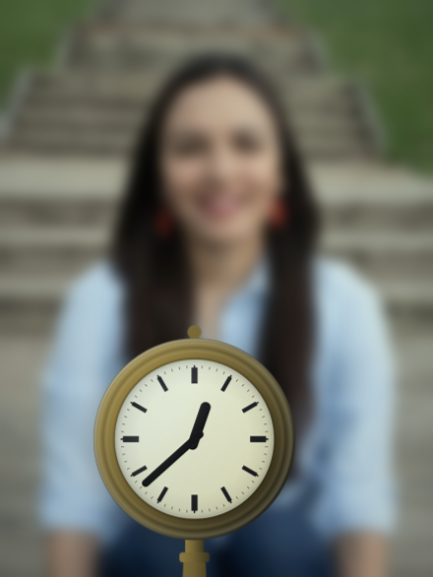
12h38
